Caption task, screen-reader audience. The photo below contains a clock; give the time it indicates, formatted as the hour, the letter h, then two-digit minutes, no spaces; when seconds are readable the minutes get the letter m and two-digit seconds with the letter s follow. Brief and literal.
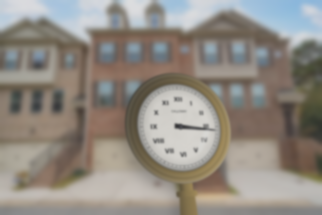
3h16
